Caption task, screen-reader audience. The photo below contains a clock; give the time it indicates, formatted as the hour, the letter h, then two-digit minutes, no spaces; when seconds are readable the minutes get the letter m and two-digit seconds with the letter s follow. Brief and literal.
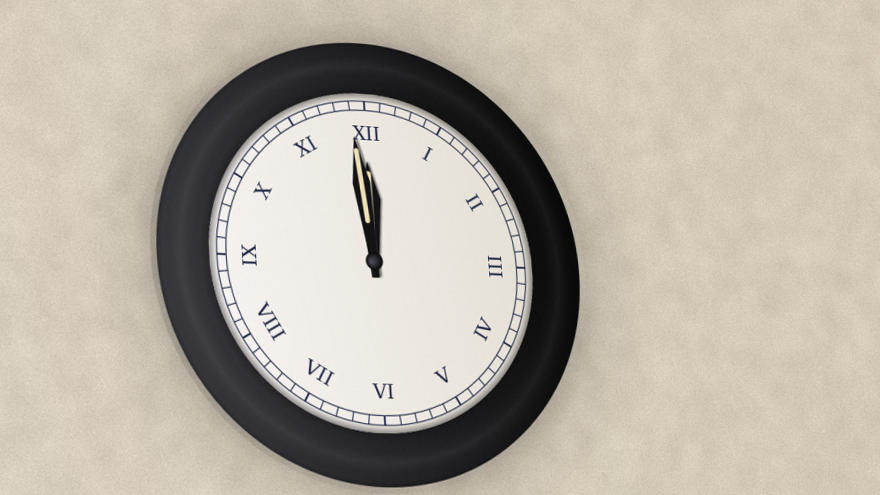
11h59
